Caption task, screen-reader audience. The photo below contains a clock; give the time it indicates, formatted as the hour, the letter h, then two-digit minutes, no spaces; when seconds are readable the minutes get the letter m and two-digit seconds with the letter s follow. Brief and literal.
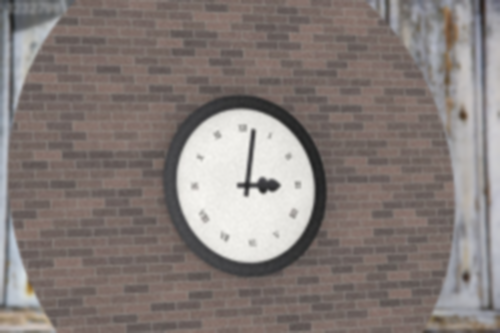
3h02
